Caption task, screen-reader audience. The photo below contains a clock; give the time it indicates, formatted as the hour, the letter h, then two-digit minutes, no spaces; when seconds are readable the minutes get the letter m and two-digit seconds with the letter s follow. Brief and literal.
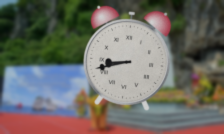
8h42
